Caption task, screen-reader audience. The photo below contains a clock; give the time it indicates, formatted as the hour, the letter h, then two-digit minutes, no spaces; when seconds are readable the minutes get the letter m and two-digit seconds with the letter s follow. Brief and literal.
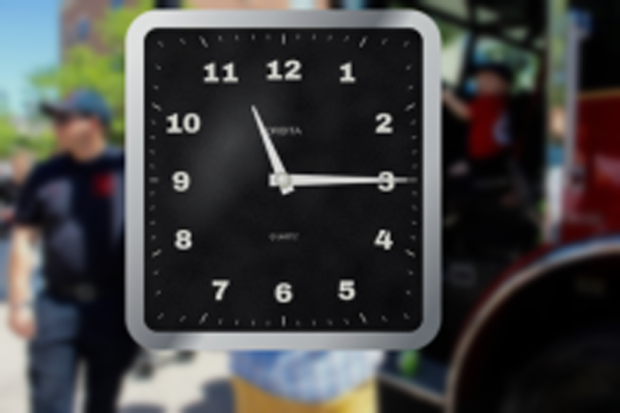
11h15
